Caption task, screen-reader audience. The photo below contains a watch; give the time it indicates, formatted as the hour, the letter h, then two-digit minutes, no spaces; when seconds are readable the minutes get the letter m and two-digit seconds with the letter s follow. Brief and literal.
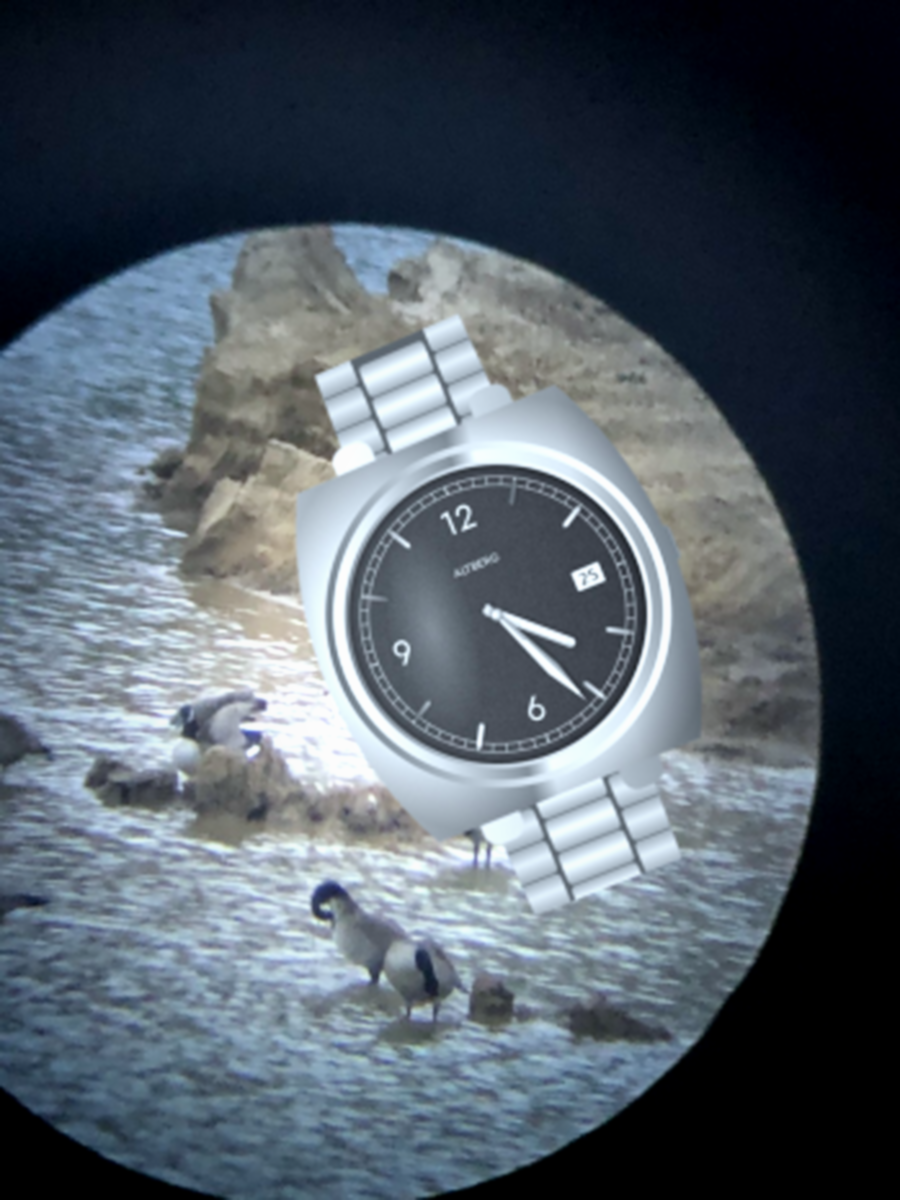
4h26
